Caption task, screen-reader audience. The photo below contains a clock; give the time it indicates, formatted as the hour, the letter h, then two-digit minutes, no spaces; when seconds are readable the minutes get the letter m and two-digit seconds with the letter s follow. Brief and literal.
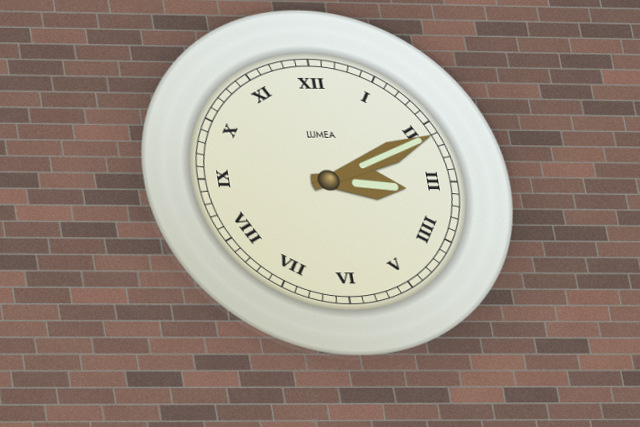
3h11
